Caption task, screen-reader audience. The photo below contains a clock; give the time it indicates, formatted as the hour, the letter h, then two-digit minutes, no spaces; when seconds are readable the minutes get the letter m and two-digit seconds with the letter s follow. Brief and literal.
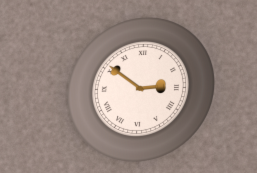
2h51
